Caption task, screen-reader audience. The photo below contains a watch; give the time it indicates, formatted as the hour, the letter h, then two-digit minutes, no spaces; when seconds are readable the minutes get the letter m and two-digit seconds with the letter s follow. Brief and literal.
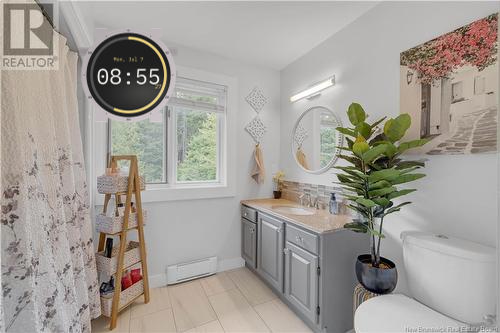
8h55
